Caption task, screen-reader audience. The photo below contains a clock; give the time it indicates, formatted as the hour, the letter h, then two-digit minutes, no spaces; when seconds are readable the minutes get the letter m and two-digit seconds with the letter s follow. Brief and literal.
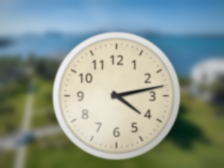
4h13
